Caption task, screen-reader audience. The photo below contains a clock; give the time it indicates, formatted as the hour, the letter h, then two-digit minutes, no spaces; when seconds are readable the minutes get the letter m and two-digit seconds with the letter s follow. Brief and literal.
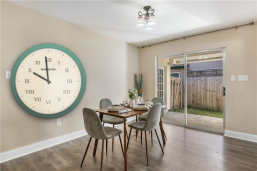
9h59
